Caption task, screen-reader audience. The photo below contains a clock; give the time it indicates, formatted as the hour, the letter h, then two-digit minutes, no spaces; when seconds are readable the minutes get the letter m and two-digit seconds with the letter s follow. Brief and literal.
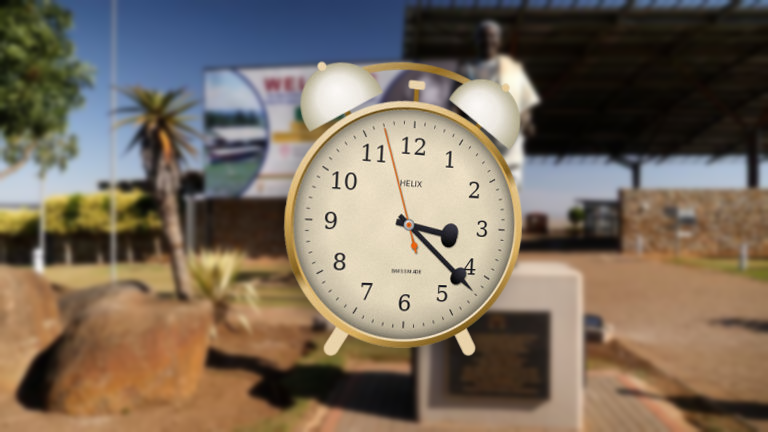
3h21m57s
